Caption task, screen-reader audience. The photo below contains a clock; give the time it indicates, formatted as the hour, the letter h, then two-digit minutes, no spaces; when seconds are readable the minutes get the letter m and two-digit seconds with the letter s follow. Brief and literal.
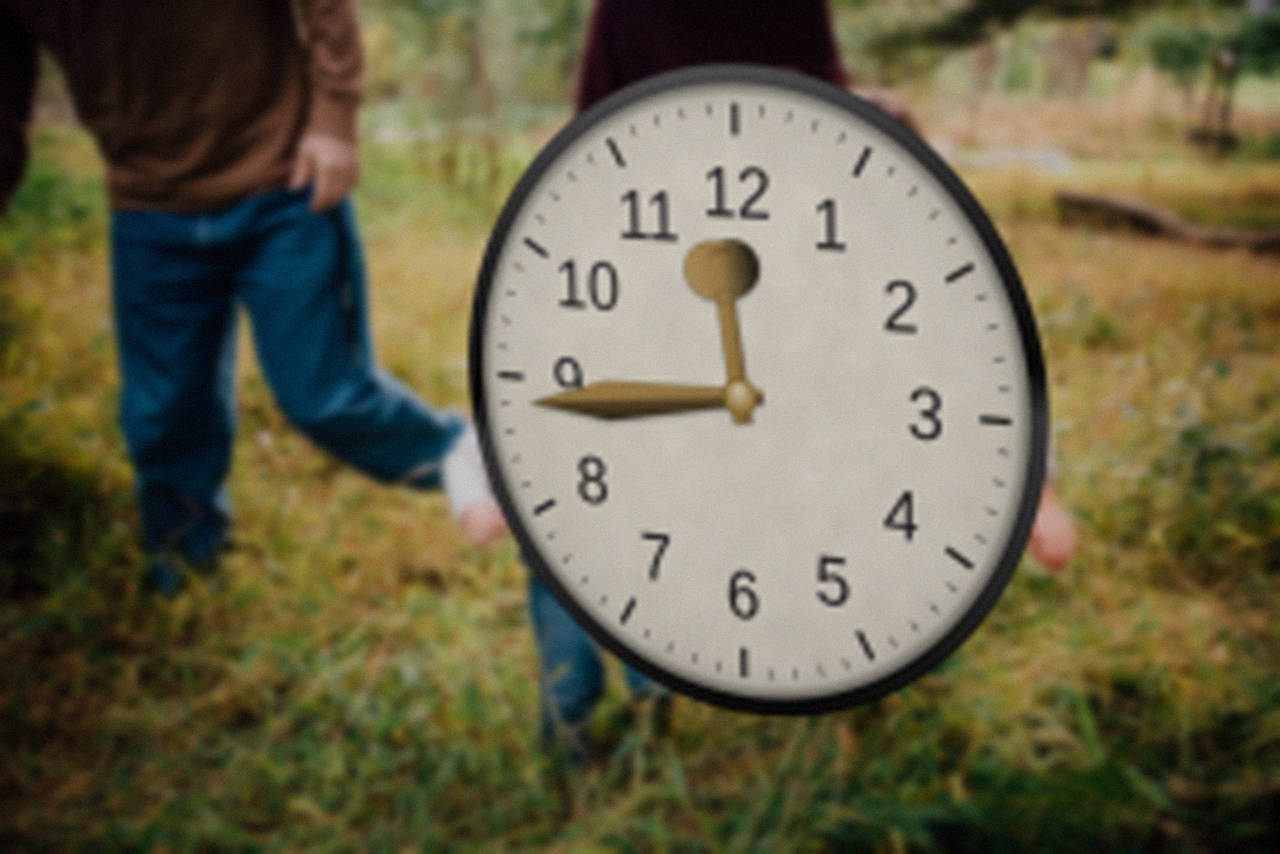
11h44
